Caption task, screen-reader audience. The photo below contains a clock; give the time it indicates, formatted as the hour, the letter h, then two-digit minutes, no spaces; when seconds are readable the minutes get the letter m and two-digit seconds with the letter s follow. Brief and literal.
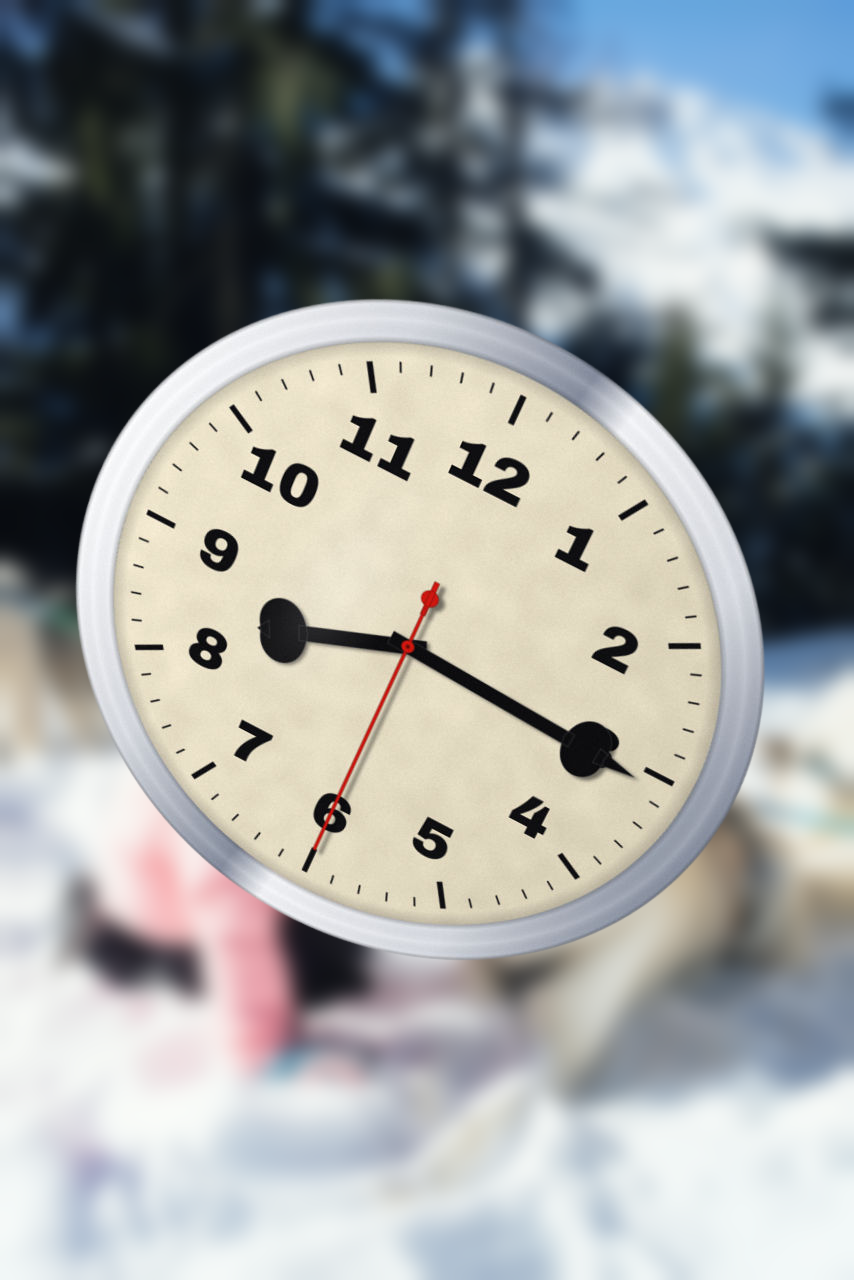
8h15m30s
